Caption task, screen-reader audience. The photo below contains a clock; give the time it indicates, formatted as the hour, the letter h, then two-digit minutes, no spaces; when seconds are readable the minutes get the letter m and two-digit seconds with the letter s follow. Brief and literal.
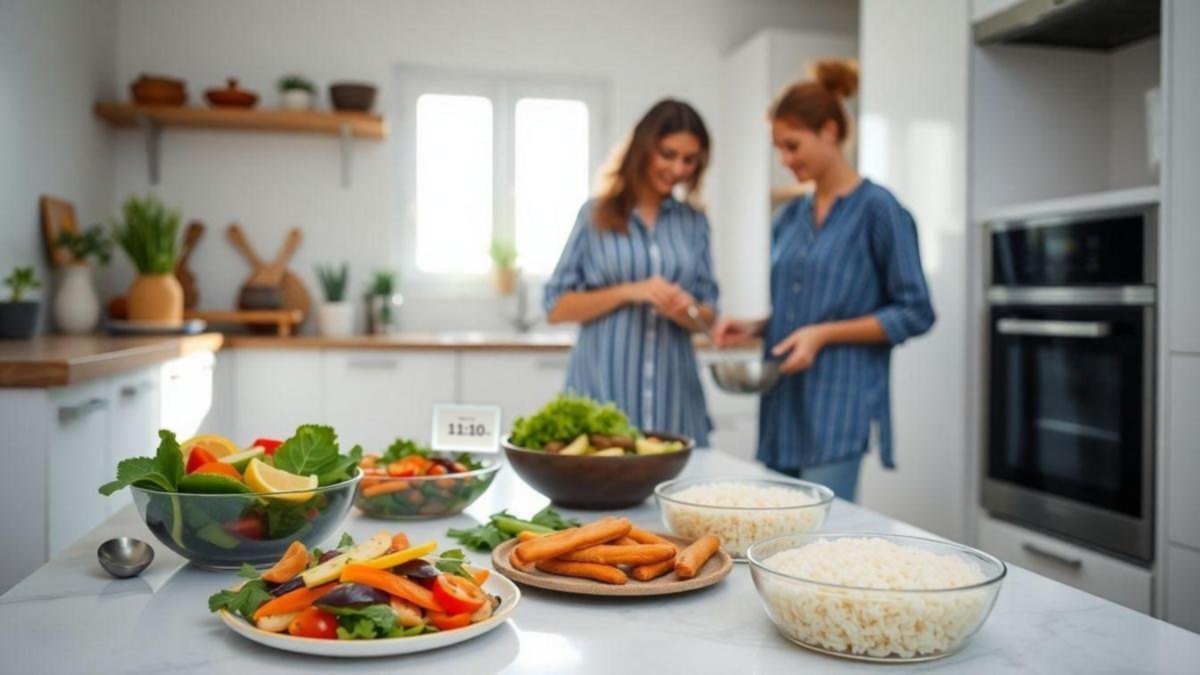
11h10
